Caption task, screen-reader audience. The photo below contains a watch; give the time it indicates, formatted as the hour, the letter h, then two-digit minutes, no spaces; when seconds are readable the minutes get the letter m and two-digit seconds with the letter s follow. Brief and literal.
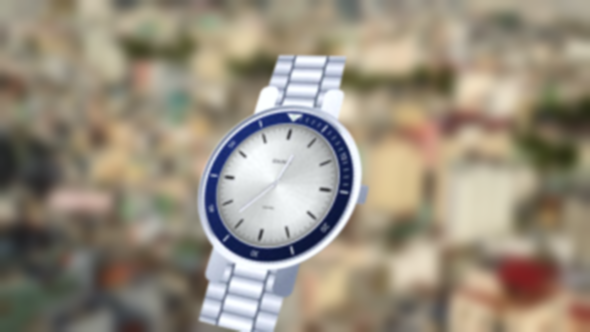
12h37
